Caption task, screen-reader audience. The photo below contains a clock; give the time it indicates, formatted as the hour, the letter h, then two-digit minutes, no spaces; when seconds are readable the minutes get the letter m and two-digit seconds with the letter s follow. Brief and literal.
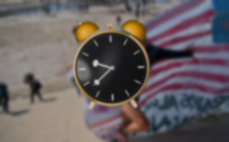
9h38
